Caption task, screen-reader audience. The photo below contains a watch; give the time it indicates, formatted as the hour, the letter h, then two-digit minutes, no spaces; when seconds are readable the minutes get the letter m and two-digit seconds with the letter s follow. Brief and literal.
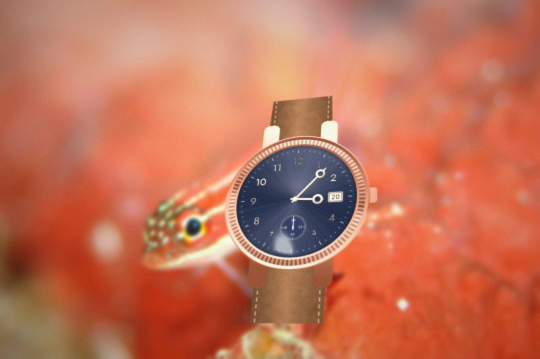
3h07
